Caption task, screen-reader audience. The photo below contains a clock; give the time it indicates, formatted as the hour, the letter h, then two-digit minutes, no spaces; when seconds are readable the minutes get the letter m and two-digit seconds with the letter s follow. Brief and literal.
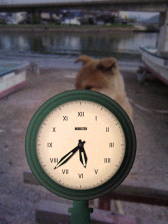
5h38
